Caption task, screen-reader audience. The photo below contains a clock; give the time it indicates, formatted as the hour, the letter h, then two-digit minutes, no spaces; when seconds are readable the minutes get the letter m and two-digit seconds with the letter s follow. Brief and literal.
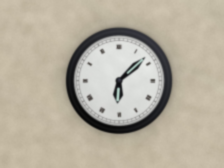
6h08
